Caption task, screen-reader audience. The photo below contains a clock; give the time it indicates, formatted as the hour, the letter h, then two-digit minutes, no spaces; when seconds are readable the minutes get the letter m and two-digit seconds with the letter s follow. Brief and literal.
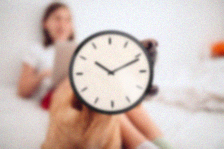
10h11
